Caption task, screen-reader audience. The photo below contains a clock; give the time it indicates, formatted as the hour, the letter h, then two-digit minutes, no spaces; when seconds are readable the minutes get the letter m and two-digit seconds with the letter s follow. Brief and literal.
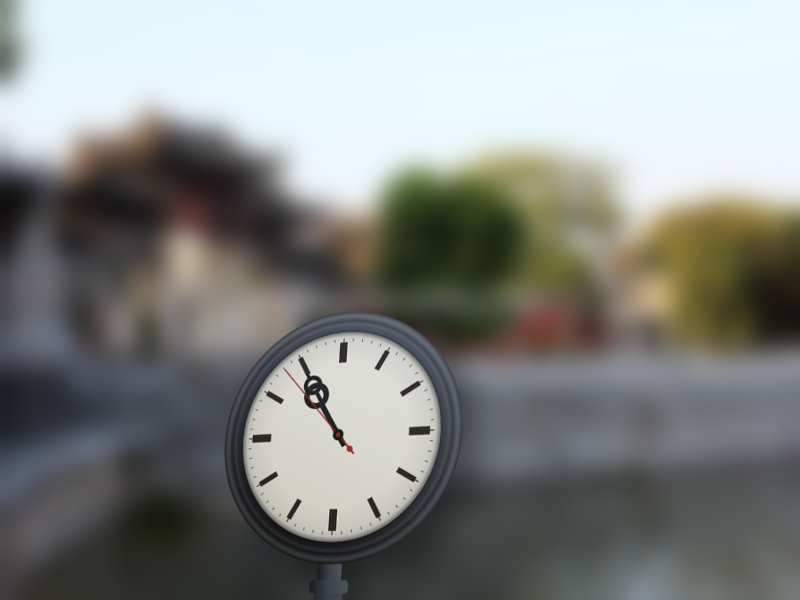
10h54m53s
